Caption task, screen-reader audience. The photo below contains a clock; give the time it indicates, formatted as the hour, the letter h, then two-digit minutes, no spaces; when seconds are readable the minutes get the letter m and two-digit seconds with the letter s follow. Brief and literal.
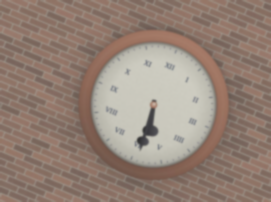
5h29
